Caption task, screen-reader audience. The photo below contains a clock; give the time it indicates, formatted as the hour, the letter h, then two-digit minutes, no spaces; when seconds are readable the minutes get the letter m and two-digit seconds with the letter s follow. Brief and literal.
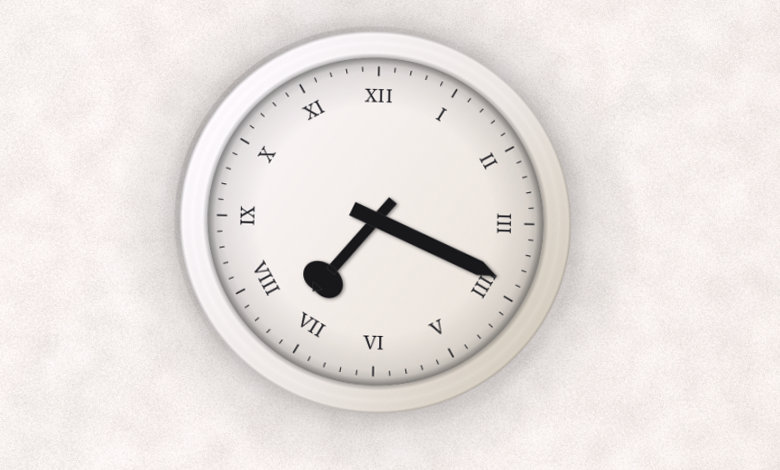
7h19
